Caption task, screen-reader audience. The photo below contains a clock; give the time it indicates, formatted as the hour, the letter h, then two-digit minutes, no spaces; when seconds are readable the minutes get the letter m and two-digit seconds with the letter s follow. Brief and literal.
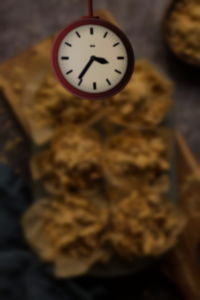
3h36
